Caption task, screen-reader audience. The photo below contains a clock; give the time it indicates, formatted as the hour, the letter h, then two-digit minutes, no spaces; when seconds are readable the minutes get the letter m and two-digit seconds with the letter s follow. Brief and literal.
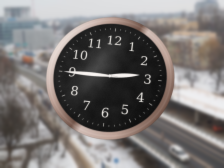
2h45
